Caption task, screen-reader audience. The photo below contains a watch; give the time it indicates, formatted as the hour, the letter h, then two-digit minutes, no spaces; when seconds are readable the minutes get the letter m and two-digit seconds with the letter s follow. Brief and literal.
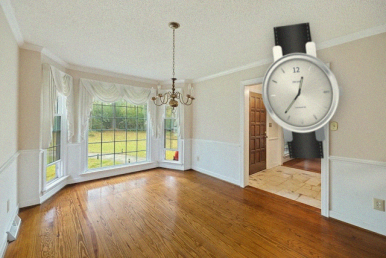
12h37
